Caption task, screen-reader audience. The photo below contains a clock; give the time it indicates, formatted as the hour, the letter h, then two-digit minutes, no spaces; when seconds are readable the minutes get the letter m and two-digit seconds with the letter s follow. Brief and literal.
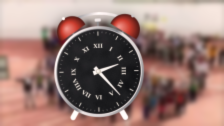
2h23
